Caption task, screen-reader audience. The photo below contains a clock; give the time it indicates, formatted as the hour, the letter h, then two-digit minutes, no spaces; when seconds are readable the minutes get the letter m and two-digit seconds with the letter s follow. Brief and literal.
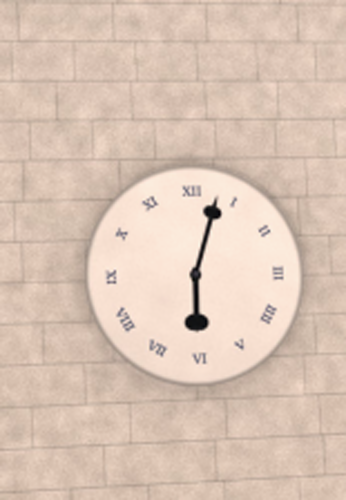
6h03
